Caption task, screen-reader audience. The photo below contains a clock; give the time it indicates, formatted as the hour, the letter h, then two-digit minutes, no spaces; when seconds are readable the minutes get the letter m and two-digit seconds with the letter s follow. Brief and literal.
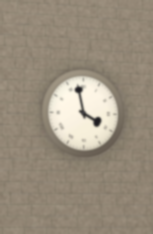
3h58
